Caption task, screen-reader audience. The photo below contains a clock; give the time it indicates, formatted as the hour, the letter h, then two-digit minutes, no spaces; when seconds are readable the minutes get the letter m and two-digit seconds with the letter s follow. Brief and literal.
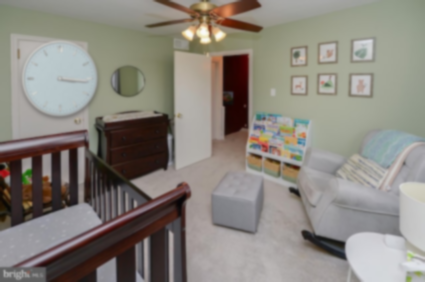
3h16
